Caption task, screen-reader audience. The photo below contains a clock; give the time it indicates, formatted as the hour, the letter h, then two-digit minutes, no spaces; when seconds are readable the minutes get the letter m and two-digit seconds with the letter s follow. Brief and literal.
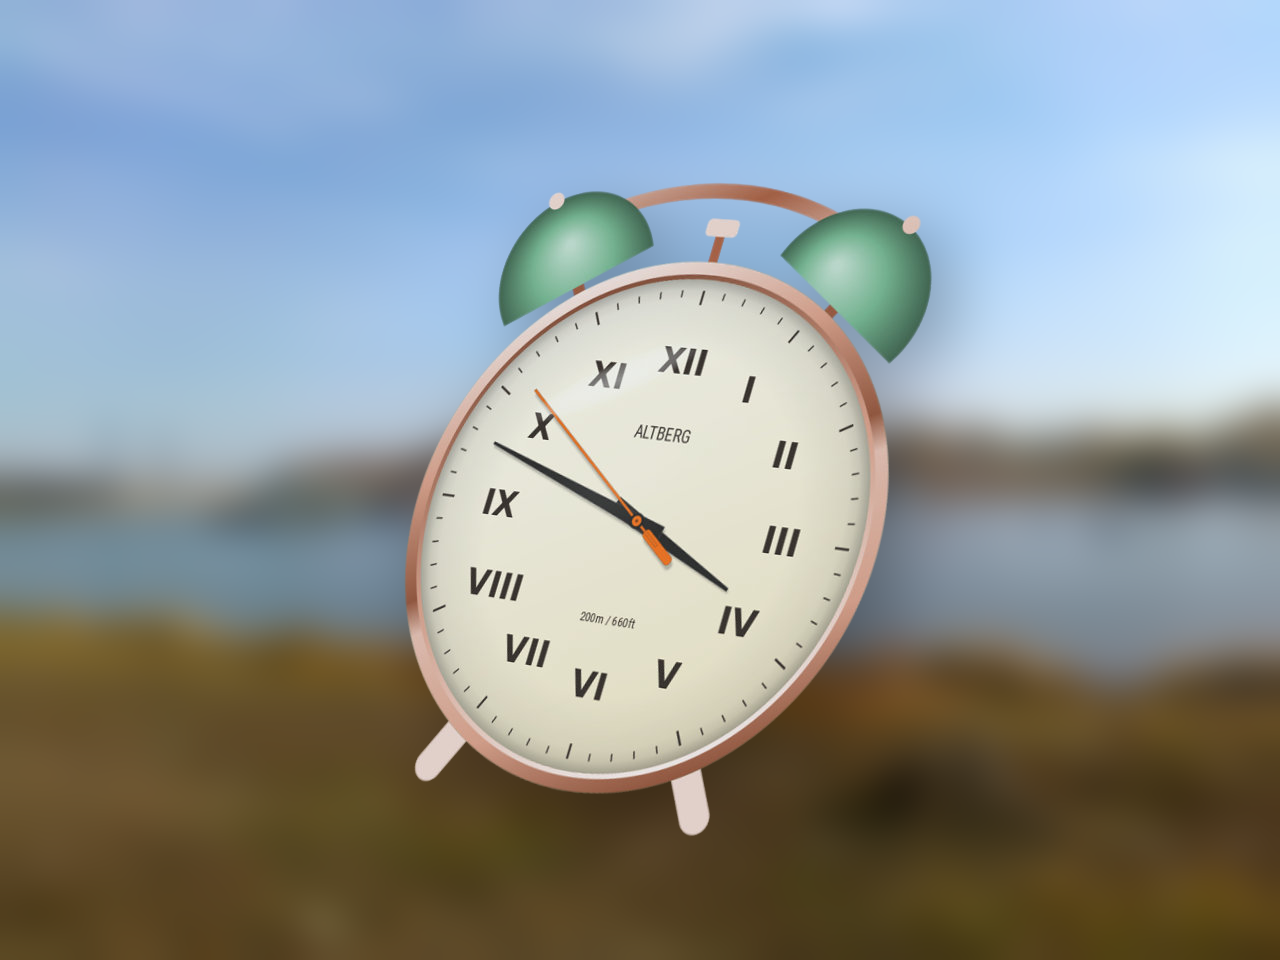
3h47m51s
